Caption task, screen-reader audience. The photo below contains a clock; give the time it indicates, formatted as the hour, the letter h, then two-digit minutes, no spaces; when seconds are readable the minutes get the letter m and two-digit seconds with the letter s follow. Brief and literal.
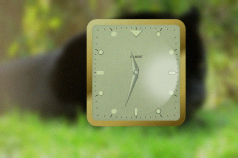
11h33
